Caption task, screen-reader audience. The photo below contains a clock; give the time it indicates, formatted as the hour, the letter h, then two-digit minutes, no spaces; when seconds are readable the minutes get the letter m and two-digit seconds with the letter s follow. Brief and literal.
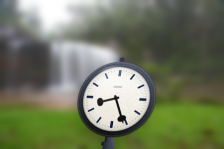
8h26
